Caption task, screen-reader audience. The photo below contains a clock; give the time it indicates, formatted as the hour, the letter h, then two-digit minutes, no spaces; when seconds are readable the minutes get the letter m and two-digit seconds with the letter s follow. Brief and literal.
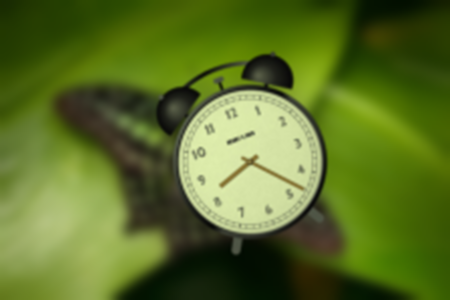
8h23
